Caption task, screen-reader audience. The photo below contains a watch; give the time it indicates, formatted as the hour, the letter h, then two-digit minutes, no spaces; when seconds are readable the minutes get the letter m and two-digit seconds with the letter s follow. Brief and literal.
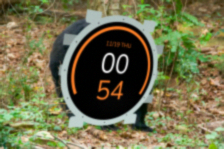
0h54
